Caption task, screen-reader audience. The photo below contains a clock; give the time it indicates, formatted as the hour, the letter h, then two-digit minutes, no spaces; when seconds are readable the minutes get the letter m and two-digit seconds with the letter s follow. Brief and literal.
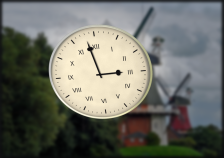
2h58
